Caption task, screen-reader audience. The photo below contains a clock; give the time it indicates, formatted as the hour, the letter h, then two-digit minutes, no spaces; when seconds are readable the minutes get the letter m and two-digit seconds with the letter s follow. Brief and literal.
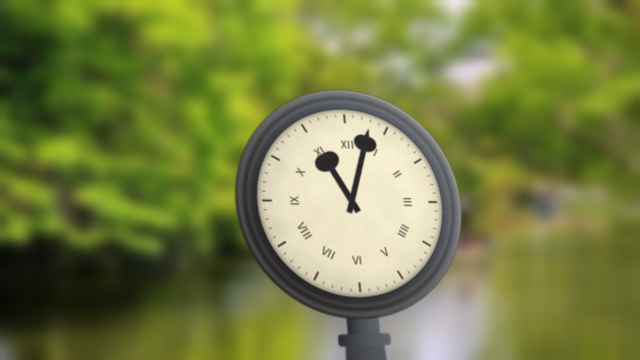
11h03
